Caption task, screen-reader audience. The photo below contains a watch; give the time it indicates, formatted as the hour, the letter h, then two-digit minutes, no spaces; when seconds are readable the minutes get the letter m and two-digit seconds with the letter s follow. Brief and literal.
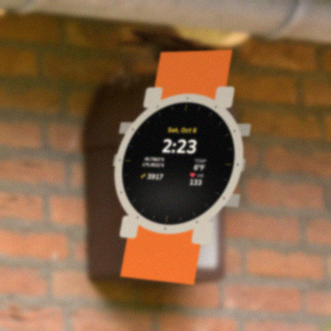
2h23
